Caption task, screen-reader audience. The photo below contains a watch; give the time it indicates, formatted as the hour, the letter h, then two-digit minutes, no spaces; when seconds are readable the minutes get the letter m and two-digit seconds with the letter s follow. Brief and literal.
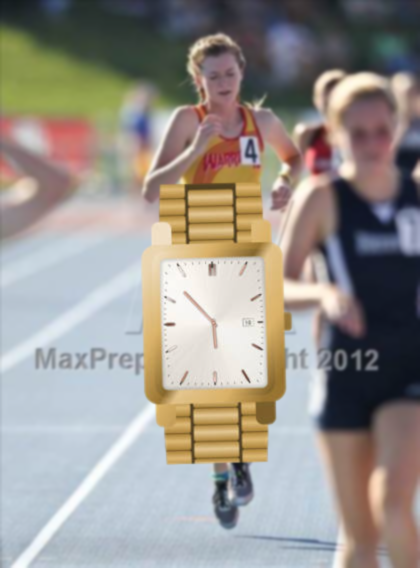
5h53
